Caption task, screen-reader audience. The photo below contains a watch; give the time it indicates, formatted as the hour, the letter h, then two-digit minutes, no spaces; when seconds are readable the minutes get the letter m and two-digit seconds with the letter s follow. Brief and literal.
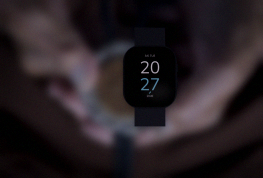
20h27
